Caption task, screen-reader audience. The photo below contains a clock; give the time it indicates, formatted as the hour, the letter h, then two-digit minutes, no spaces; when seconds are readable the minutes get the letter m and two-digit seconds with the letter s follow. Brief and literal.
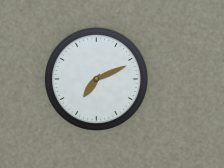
7h11
